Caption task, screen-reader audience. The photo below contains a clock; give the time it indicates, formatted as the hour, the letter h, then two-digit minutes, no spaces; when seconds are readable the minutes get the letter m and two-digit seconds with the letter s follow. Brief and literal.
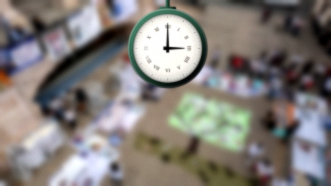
3h00
